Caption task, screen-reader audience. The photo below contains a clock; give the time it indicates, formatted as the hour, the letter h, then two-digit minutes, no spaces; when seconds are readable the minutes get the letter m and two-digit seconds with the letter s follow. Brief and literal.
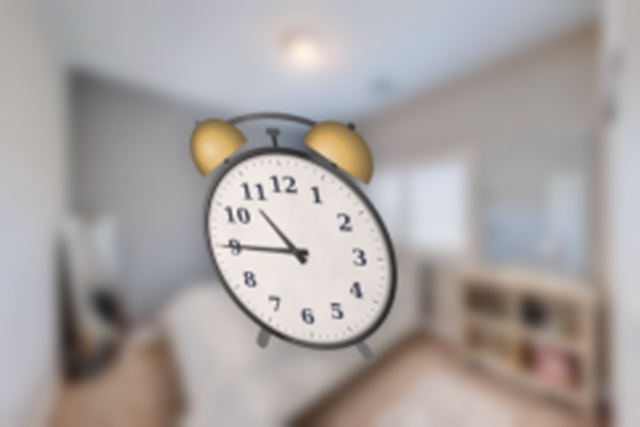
10h45
